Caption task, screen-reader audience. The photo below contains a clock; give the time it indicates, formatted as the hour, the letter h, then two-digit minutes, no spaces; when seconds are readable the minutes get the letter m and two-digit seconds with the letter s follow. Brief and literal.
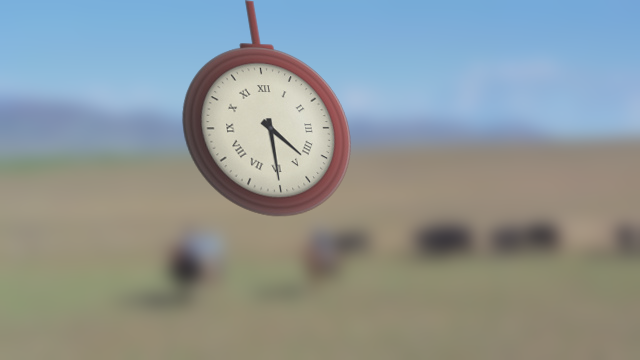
4h30
